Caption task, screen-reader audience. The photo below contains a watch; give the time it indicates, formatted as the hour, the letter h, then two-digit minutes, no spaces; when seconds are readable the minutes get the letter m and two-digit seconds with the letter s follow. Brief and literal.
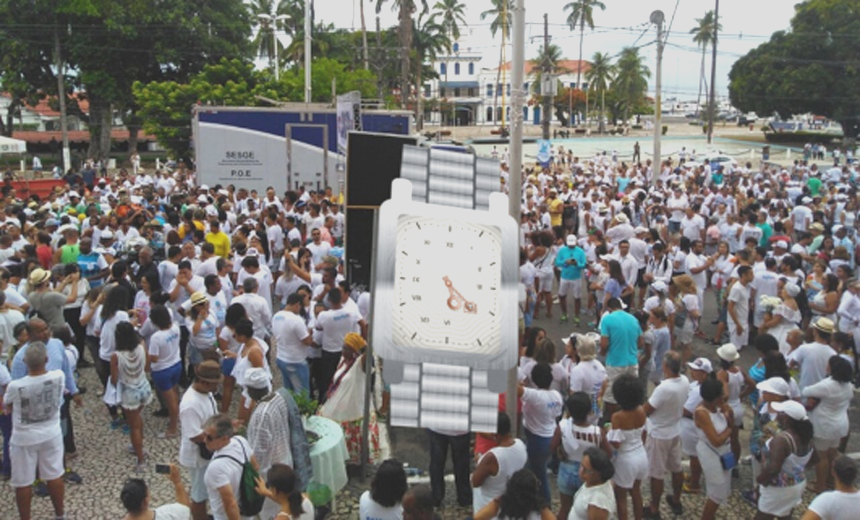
5h22
